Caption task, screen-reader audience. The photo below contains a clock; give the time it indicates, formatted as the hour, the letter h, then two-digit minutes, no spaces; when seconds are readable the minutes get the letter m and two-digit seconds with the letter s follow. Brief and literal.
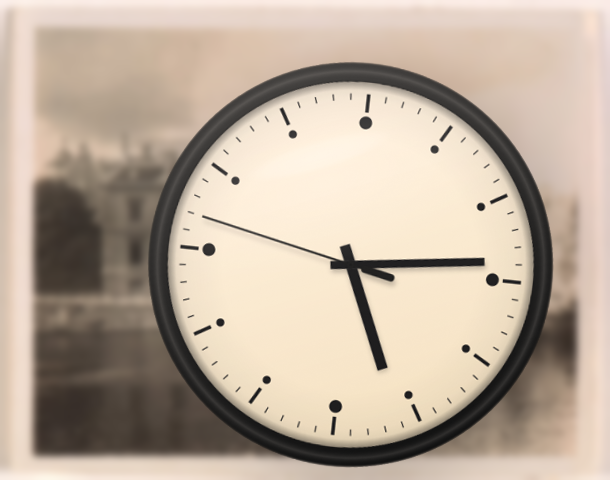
5h13m47s
